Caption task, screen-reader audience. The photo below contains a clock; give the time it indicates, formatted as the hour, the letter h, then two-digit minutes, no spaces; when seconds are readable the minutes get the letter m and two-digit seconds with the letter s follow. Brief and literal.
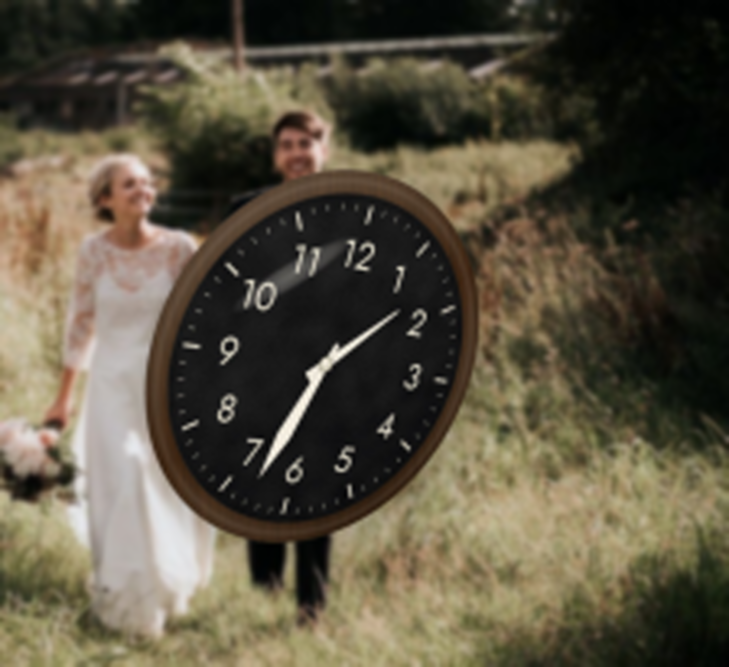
1h33
